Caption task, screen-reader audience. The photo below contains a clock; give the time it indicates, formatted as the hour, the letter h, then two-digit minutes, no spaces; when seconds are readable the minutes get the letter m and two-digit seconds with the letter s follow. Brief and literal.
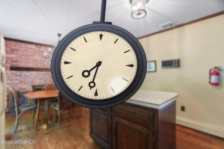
7h32
